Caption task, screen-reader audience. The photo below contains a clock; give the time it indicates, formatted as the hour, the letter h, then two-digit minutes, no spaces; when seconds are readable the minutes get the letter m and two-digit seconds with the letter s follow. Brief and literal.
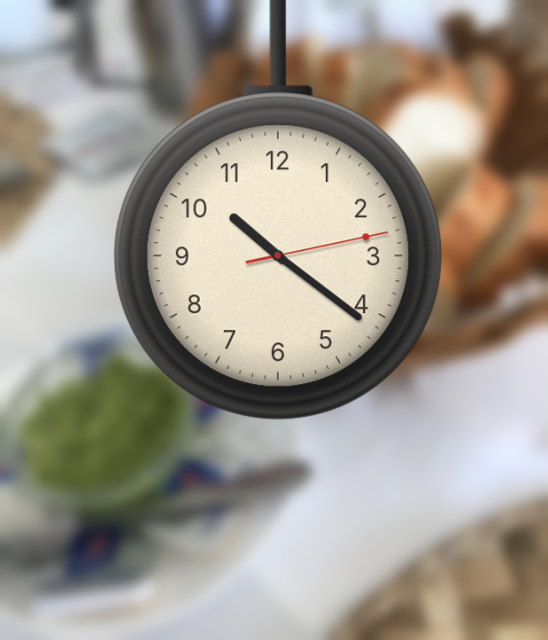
10h21m13s
